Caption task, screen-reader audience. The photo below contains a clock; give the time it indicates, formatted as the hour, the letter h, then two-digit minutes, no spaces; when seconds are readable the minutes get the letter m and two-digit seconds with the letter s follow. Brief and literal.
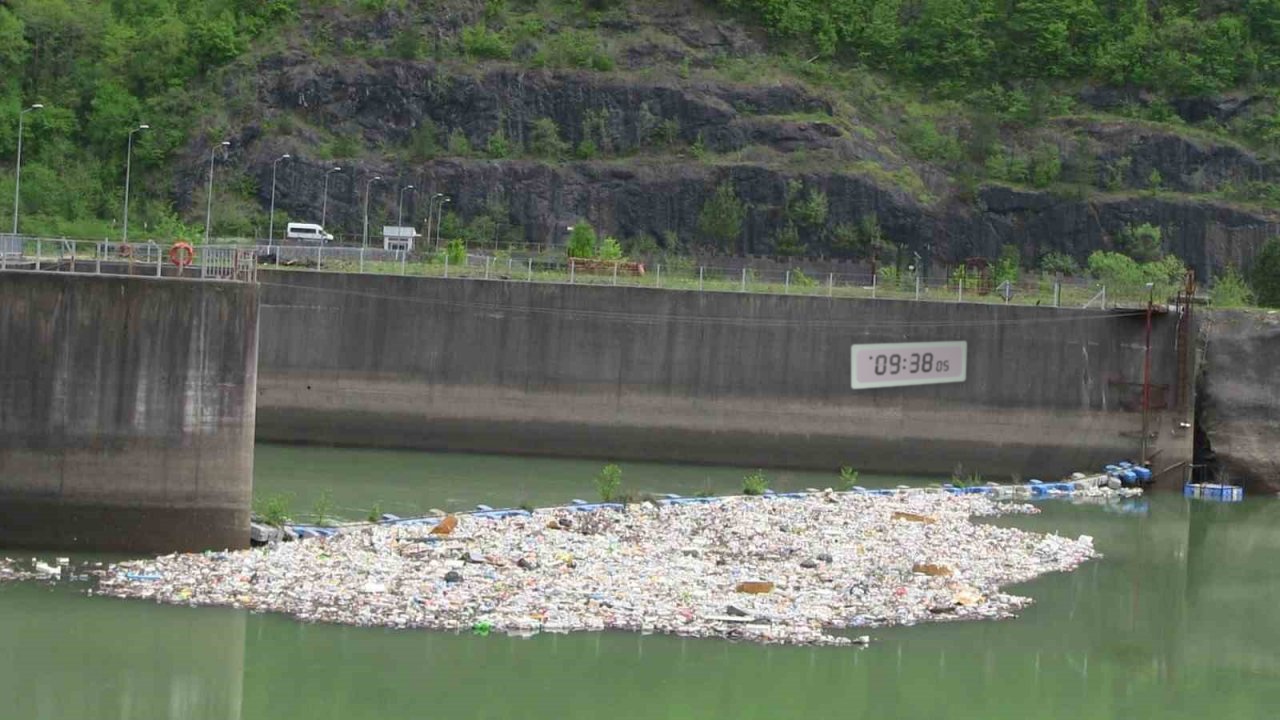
9h38m05s
